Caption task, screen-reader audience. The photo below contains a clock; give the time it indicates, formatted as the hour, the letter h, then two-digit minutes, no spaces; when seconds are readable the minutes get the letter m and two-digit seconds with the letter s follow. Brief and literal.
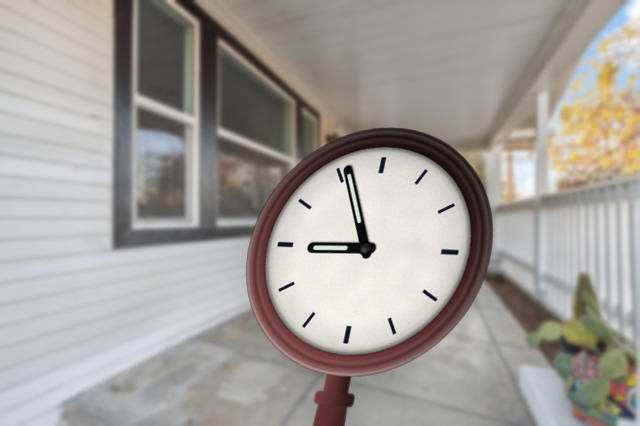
8h56
